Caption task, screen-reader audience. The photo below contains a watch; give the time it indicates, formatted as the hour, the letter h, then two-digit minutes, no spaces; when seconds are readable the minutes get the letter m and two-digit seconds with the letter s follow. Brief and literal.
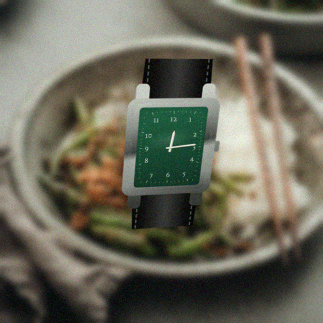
12h14
